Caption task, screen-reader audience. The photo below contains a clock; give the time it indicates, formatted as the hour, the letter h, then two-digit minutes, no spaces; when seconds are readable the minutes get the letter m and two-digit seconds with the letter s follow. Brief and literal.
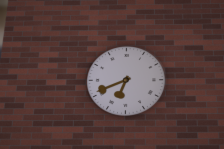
6h41
